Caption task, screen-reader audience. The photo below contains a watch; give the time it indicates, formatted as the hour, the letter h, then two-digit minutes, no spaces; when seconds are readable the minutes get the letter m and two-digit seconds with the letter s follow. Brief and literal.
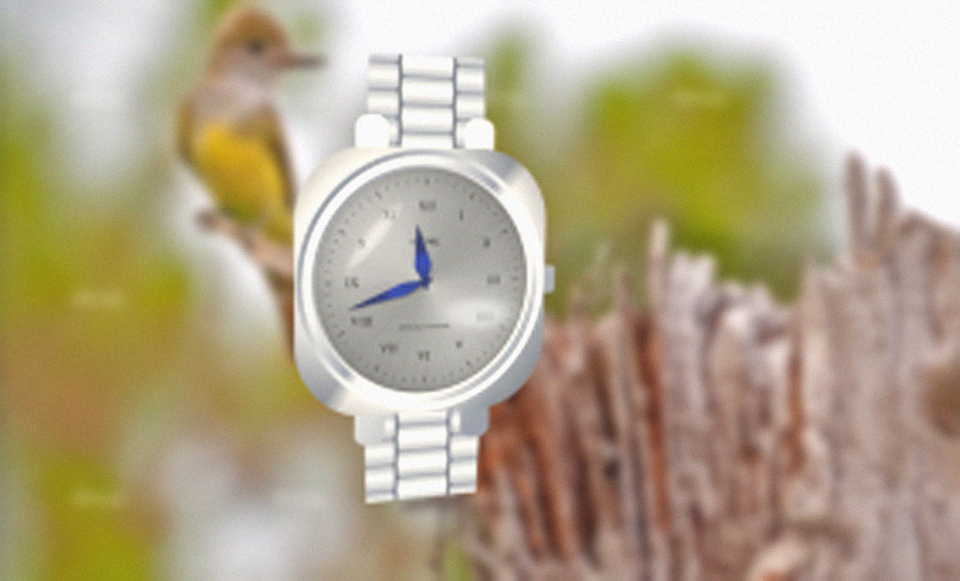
11h42
